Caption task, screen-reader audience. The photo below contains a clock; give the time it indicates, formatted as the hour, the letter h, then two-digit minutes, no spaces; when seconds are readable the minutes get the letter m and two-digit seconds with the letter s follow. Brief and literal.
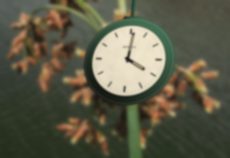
4h01
